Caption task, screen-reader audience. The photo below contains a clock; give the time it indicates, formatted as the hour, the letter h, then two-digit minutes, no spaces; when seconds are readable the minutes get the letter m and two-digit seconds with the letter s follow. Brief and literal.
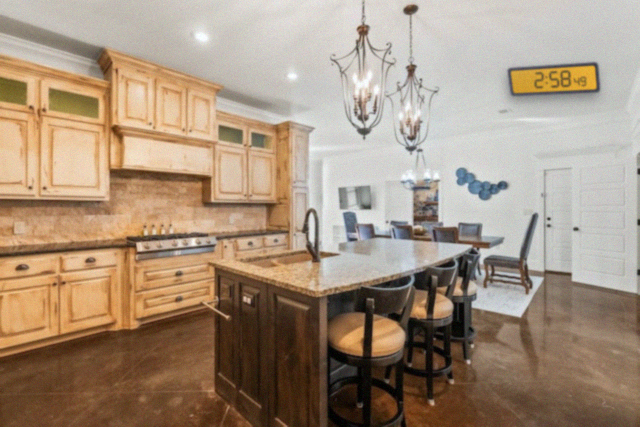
2h58
